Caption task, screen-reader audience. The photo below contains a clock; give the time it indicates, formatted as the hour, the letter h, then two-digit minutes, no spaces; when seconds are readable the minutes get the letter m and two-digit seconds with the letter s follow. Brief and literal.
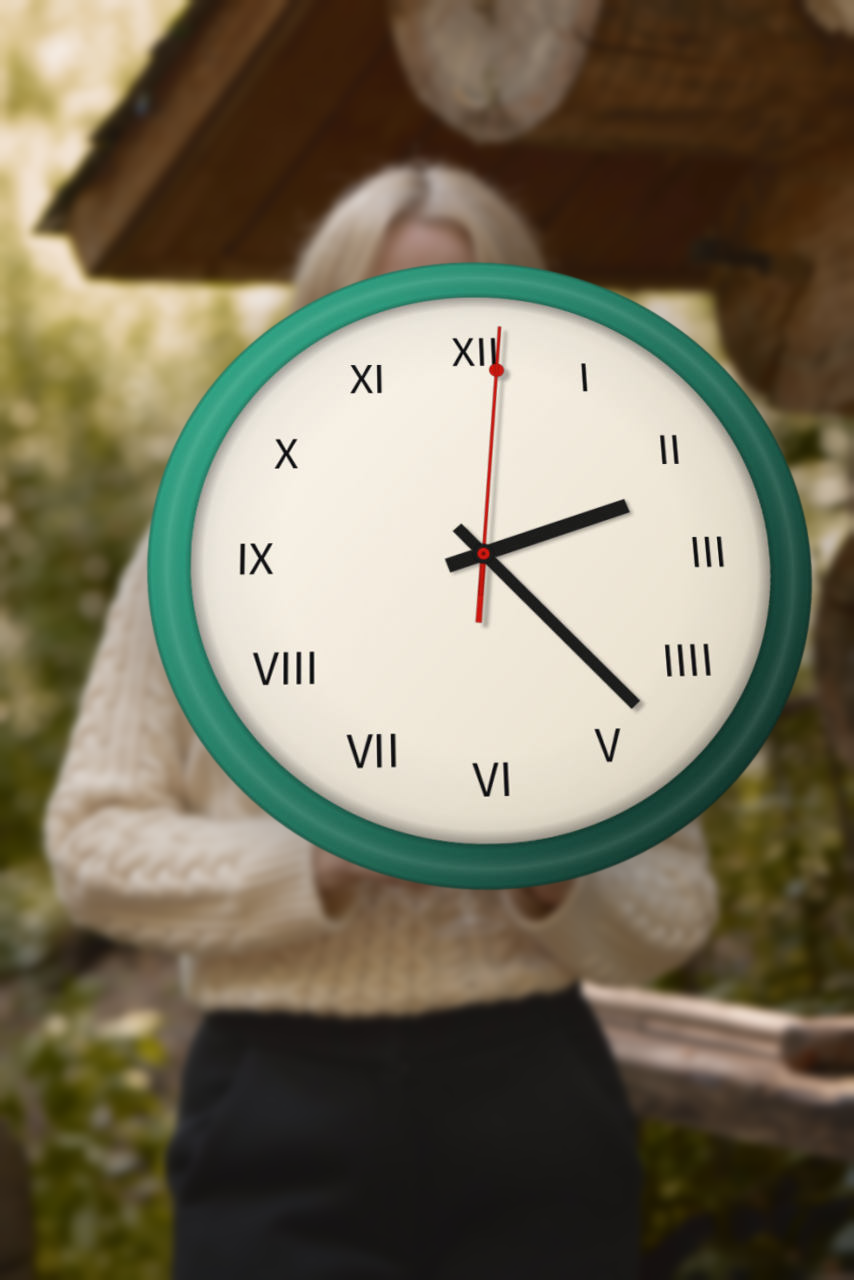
2h23m01s
